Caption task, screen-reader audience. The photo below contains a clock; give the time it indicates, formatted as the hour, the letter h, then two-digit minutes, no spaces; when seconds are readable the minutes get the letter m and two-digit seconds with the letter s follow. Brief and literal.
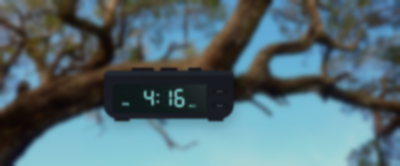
4h16
